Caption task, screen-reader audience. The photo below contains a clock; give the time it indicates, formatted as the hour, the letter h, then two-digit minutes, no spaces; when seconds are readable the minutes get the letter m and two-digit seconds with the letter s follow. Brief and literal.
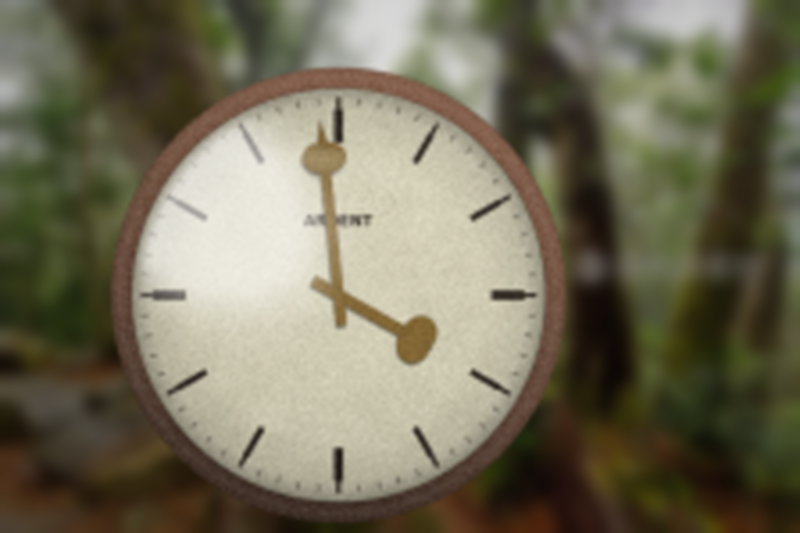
3h59
